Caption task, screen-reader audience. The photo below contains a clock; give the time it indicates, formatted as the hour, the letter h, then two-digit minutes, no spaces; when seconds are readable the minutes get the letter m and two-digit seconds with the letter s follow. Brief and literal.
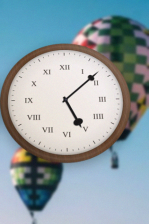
5h08
